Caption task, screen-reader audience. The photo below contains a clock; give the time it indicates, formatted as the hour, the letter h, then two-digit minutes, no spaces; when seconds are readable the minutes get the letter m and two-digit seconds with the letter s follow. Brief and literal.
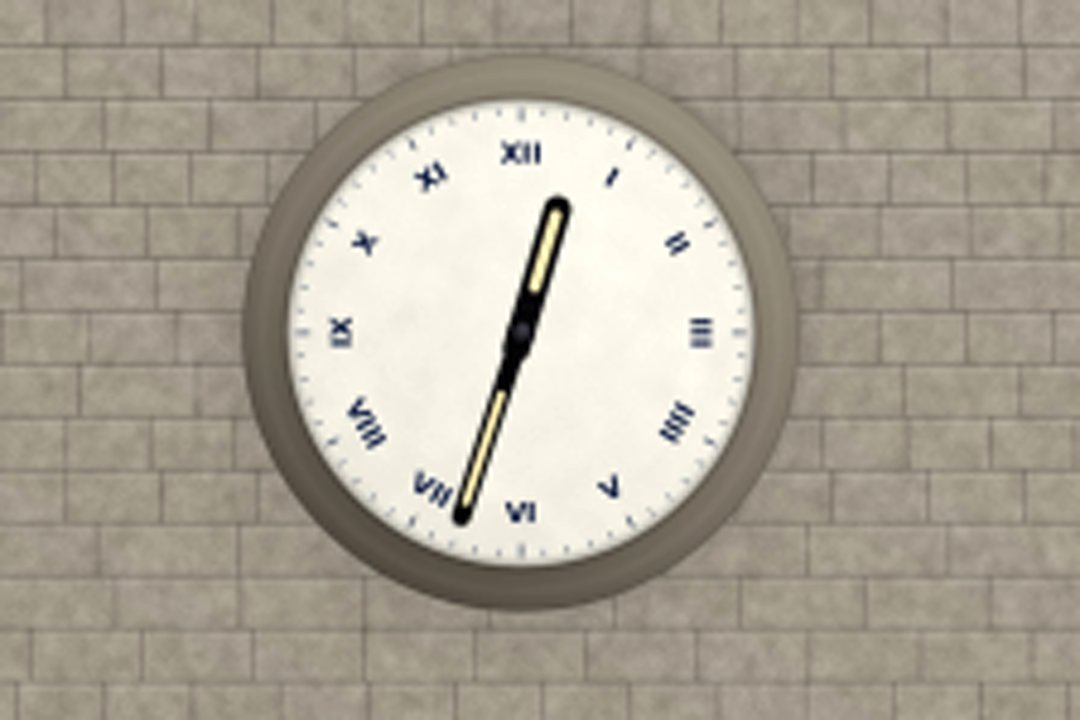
12h33
